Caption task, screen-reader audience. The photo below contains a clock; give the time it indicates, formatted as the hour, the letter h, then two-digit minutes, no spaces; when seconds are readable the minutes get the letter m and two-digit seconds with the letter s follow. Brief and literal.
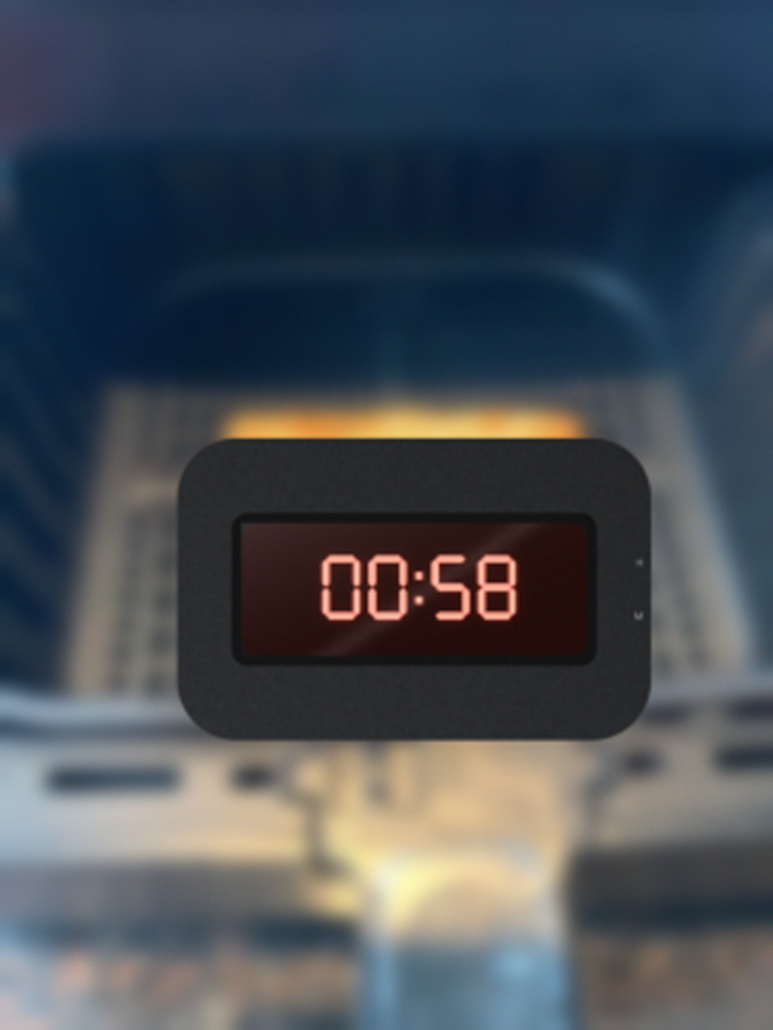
0h58
